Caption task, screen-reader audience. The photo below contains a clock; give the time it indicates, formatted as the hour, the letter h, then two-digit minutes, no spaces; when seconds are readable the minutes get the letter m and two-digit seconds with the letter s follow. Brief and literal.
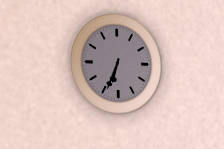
6h34
